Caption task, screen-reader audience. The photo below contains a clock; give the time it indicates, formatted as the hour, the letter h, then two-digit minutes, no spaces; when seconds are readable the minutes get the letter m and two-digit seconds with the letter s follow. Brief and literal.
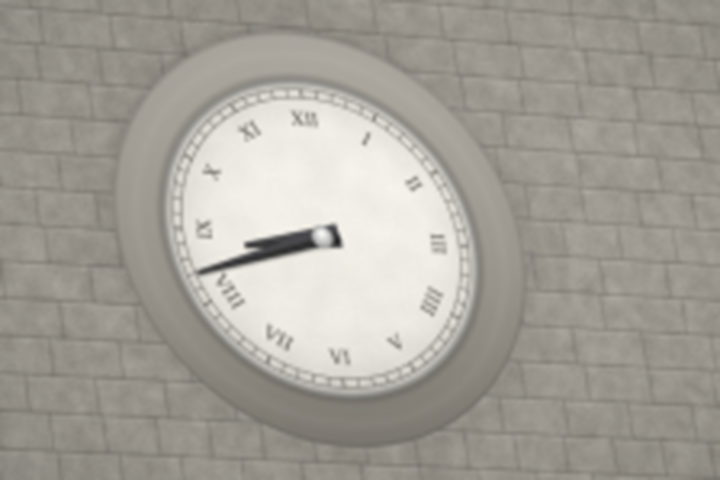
8h42
